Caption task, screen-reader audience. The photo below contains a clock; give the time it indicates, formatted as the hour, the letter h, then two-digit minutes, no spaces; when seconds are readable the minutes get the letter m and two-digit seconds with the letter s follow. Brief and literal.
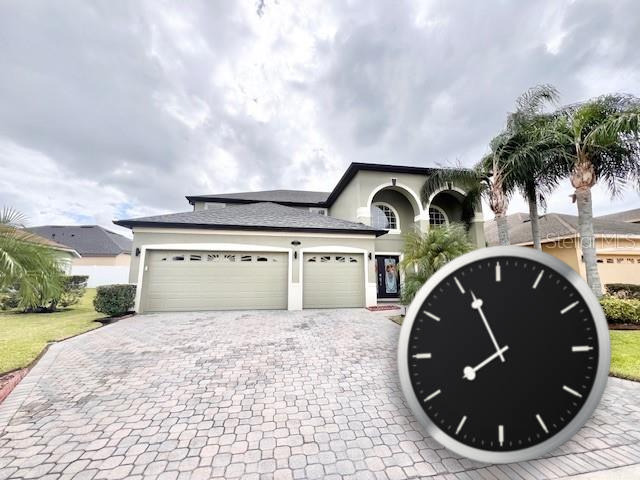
7h56
